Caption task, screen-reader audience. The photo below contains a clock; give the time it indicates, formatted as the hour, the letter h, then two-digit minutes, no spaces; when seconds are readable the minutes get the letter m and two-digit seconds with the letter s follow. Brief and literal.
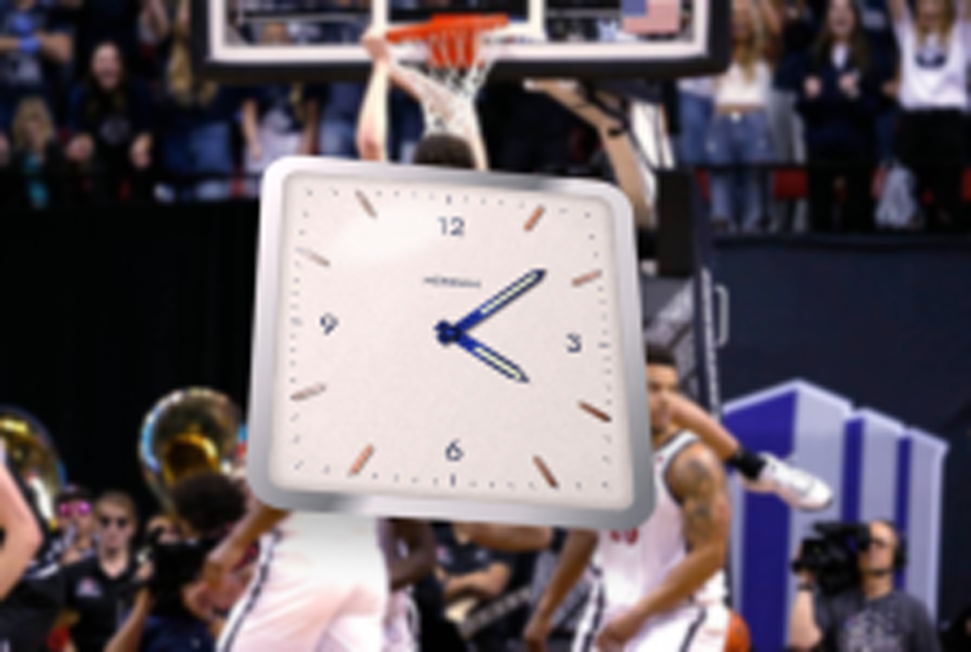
4h08
